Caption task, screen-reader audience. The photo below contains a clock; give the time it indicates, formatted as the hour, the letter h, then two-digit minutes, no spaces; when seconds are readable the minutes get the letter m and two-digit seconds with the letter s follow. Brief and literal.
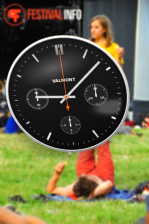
9h08
